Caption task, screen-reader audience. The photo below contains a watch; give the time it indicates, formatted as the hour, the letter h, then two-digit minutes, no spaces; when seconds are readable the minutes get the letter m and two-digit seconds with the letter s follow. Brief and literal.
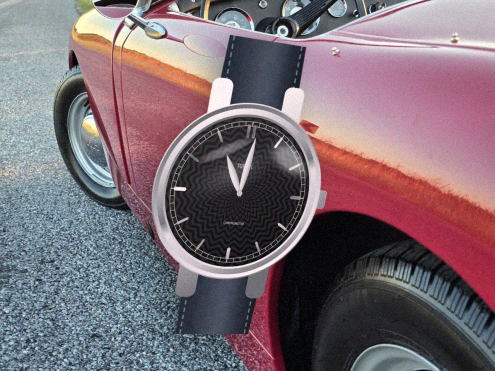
11h01
